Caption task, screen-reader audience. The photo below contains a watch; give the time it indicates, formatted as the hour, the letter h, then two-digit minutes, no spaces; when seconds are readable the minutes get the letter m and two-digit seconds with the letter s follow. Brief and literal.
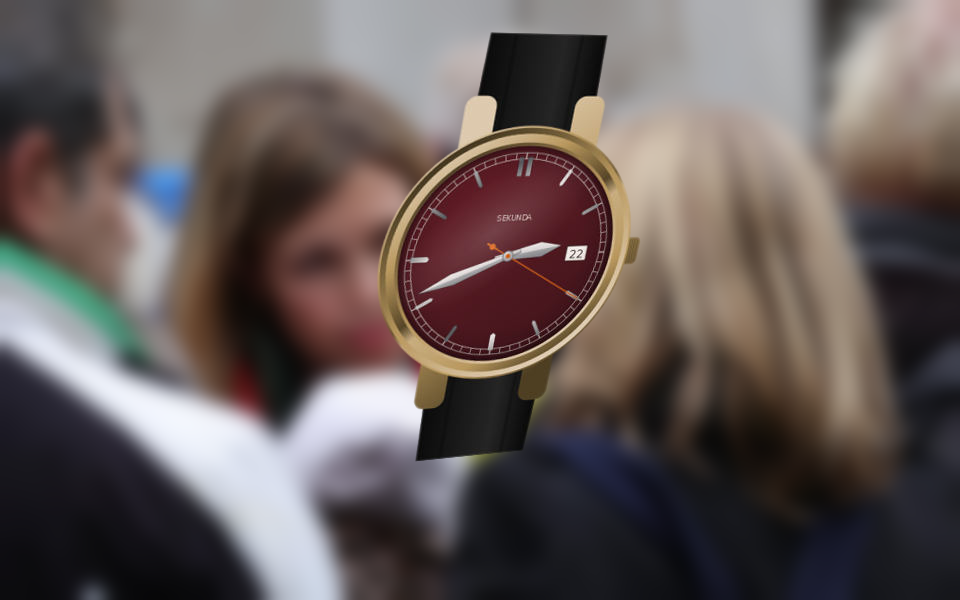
2h41m20s
